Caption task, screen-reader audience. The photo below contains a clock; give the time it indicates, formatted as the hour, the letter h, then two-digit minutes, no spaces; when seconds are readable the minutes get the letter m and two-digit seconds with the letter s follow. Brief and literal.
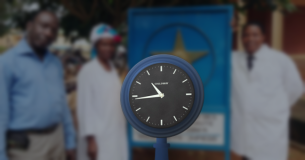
10h44
